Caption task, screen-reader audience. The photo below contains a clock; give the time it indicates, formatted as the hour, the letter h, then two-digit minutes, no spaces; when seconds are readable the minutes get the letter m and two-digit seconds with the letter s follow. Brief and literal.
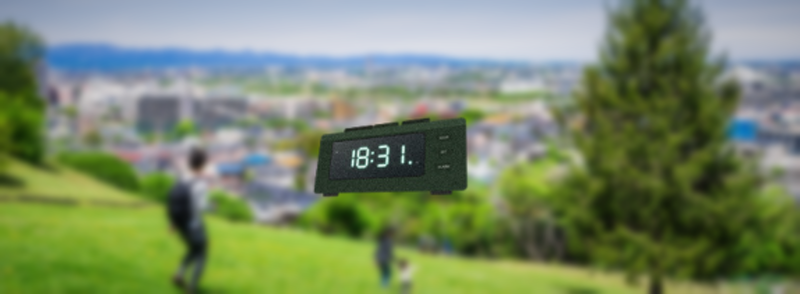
18h31
